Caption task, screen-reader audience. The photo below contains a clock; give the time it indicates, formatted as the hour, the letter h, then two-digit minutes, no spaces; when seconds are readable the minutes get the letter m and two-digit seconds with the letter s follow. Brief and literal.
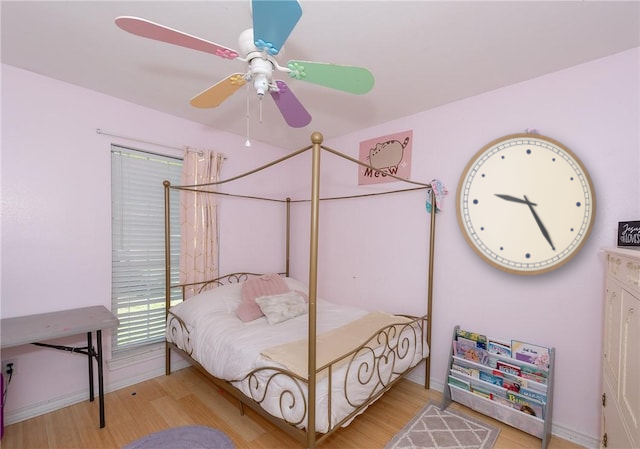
9h25
